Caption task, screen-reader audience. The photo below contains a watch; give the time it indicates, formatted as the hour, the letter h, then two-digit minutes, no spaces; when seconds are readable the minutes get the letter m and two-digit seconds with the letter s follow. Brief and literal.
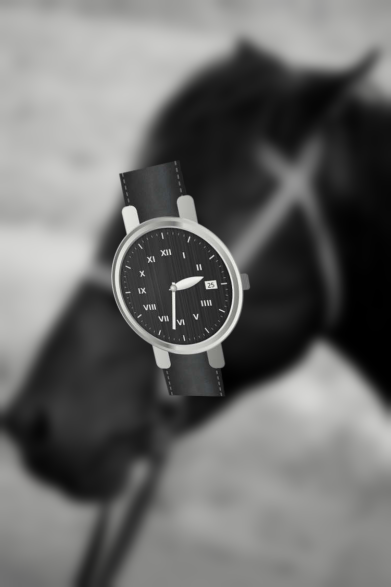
2h32
